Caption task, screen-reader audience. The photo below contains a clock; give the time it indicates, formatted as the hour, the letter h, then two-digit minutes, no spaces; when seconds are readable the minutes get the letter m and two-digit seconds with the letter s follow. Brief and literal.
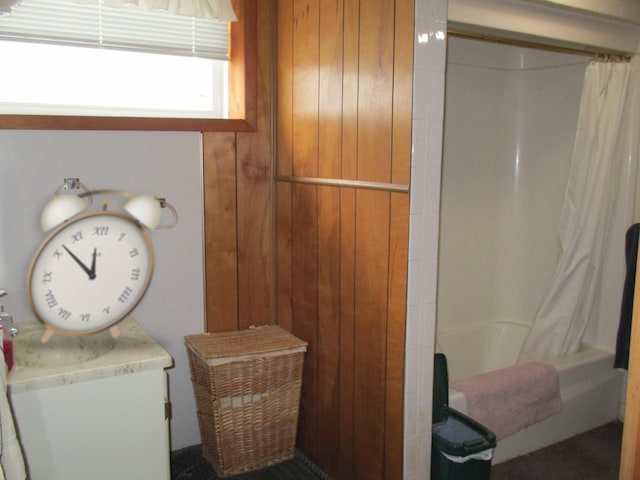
11h52
